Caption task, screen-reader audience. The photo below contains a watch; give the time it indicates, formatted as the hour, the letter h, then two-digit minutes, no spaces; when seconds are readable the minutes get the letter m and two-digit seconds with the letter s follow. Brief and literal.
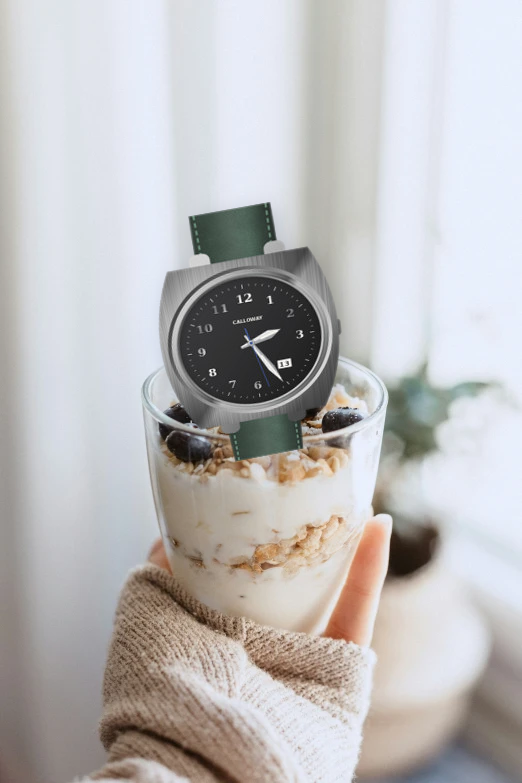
2h25m28s
